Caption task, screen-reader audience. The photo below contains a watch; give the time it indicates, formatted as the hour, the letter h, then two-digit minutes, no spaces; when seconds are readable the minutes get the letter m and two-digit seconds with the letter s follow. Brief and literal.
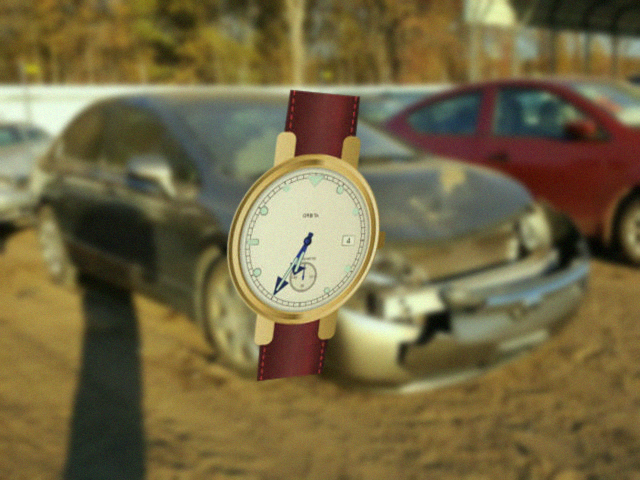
6h35
